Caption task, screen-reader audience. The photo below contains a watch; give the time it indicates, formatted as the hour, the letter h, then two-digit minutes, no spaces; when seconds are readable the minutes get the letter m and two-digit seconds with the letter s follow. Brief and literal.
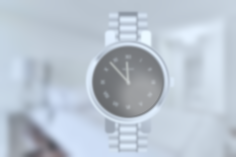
11h53
